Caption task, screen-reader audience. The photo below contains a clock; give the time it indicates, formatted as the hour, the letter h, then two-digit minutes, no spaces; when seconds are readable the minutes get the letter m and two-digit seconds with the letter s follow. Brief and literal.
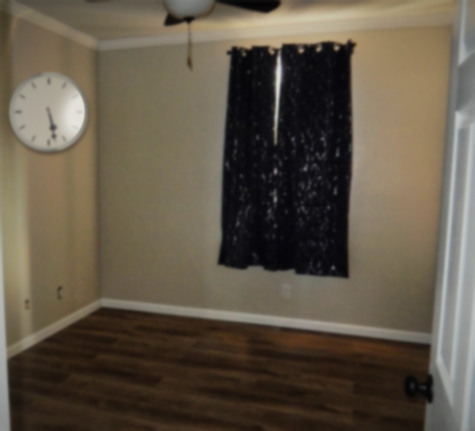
5h28
